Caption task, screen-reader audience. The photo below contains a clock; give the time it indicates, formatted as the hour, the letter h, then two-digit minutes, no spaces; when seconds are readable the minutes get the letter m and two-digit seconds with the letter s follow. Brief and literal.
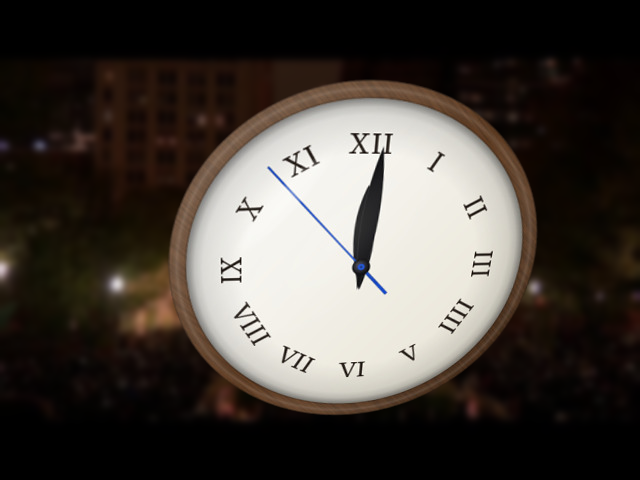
12h00m53s
